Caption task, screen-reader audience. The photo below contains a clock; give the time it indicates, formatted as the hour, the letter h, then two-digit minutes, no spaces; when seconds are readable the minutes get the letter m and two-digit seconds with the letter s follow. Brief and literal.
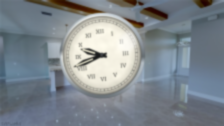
9h42
